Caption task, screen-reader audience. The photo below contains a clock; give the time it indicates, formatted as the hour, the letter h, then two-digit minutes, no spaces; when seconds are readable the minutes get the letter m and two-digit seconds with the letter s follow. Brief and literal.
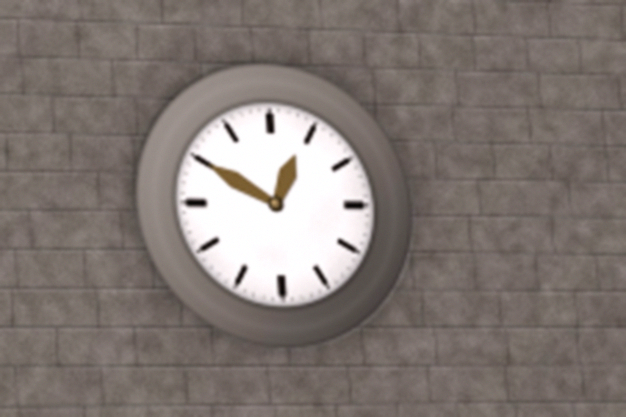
12h50
